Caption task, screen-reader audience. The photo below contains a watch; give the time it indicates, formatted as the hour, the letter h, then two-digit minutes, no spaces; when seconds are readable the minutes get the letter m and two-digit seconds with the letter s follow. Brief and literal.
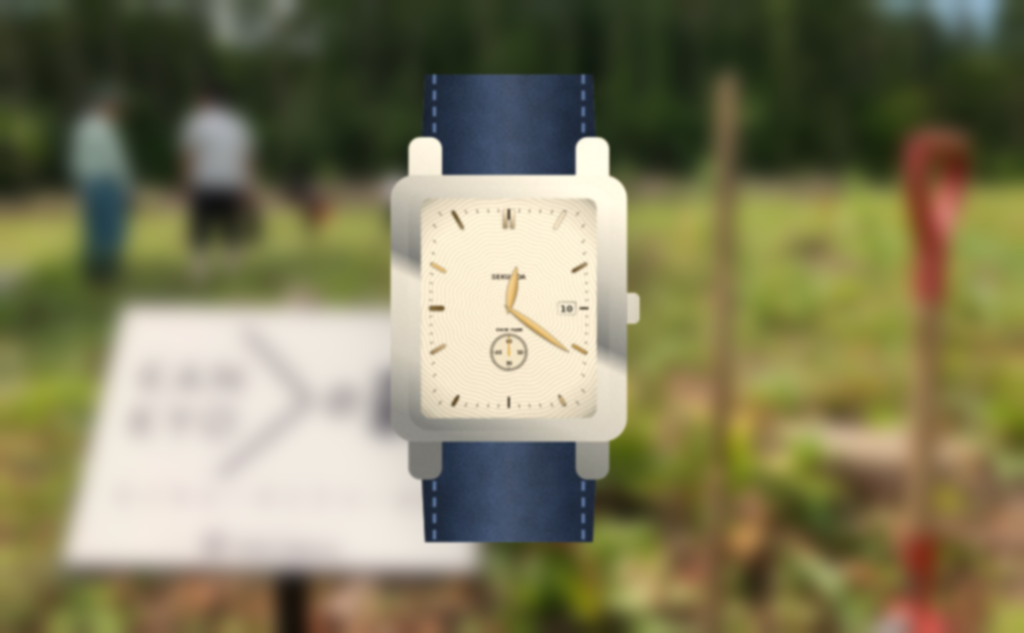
12h21
